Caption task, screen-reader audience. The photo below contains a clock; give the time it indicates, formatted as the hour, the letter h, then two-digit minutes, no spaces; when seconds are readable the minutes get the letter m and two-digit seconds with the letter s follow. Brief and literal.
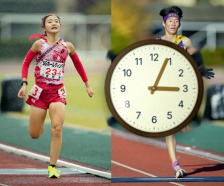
3h04
